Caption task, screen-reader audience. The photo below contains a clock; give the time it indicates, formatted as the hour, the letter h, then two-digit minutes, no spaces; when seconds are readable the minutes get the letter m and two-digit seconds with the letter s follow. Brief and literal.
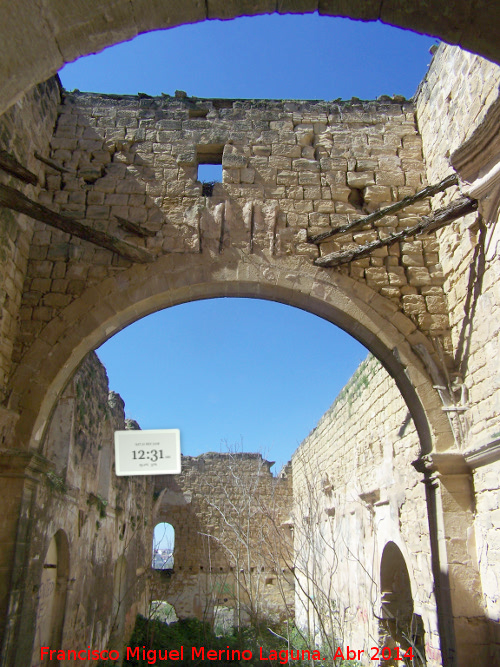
12h31
